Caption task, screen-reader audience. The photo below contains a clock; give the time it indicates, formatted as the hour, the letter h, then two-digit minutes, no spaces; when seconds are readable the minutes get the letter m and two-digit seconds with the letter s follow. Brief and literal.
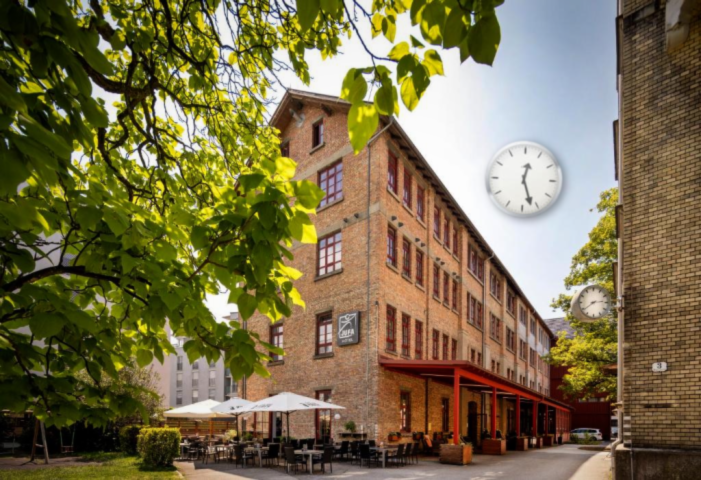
12h27
